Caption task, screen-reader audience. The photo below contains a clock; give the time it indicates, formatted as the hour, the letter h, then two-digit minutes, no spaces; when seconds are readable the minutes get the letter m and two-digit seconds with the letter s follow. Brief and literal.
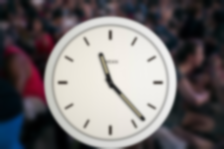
11h23
